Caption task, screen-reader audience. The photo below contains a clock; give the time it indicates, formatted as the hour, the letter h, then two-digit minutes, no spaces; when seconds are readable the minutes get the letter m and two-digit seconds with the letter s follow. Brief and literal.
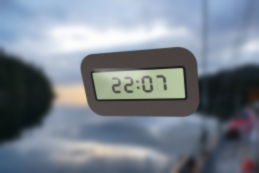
22h07
